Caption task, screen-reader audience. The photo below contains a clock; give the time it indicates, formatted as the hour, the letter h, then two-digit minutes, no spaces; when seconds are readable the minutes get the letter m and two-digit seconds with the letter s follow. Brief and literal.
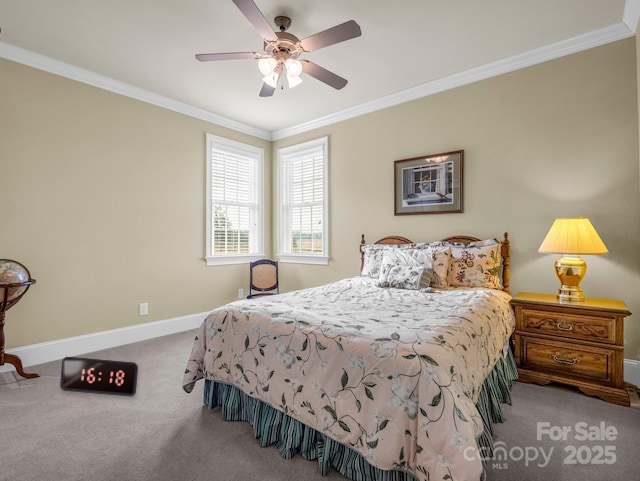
16h18
